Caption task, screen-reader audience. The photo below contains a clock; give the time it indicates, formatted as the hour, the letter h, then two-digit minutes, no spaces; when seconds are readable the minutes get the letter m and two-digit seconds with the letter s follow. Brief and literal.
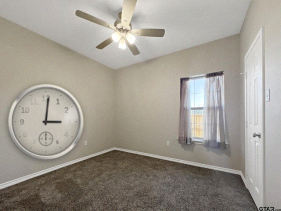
3h01
